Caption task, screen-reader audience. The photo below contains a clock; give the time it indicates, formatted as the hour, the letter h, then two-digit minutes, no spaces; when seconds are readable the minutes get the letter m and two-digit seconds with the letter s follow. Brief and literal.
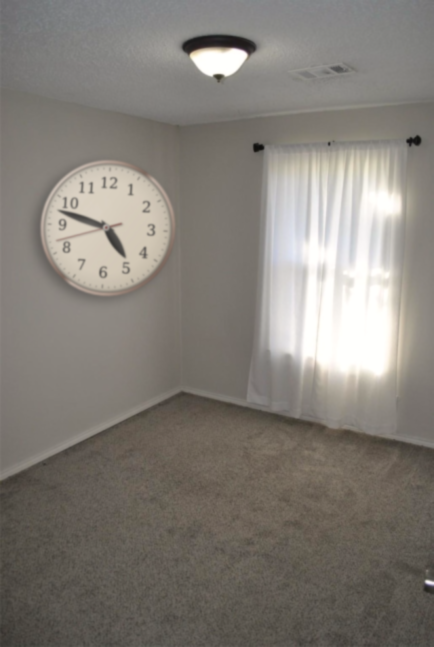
4h47m42s
